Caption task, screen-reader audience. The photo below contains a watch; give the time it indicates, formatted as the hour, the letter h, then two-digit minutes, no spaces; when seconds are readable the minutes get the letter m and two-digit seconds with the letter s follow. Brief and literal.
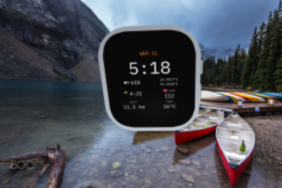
5h18
